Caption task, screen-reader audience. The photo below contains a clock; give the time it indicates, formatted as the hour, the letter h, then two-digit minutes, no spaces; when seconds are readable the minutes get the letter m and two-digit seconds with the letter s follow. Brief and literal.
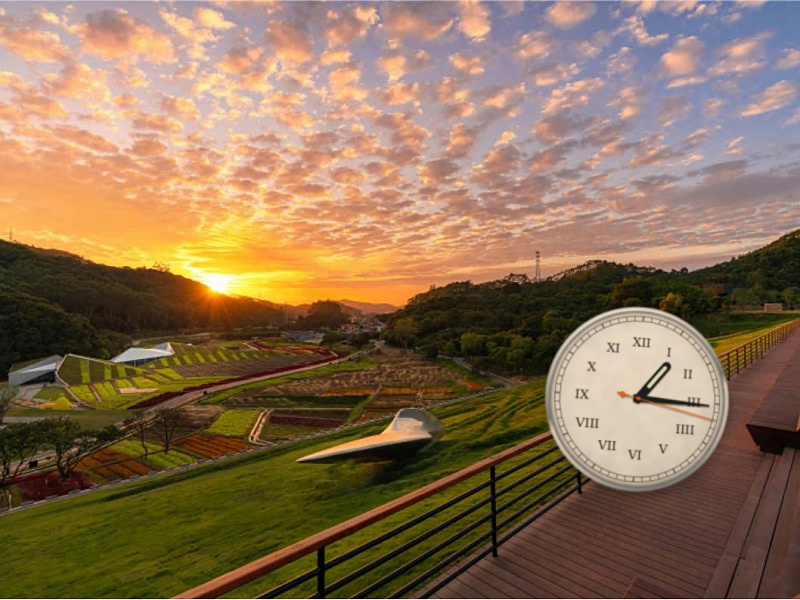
1h15m17s
